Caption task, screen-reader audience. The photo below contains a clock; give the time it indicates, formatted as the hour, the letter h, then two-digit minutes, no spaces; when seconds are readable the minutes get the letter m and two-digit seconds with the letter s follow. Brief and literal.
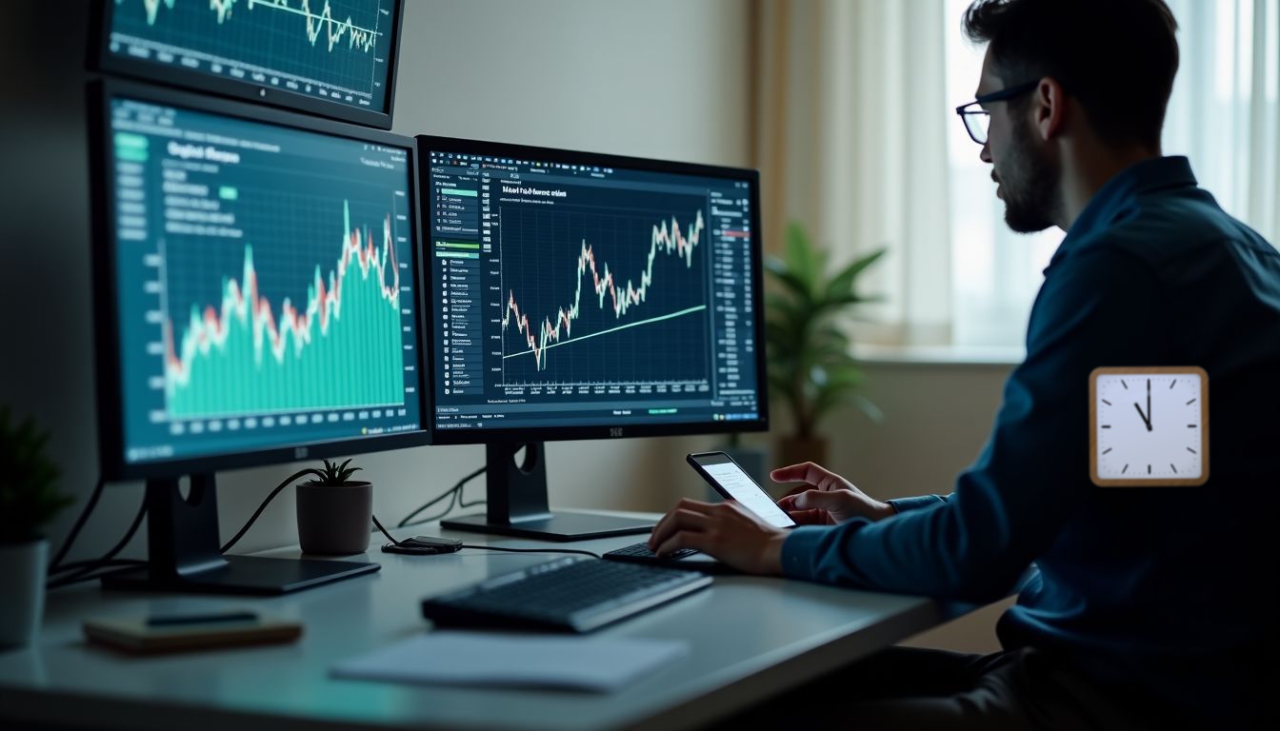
11h00
